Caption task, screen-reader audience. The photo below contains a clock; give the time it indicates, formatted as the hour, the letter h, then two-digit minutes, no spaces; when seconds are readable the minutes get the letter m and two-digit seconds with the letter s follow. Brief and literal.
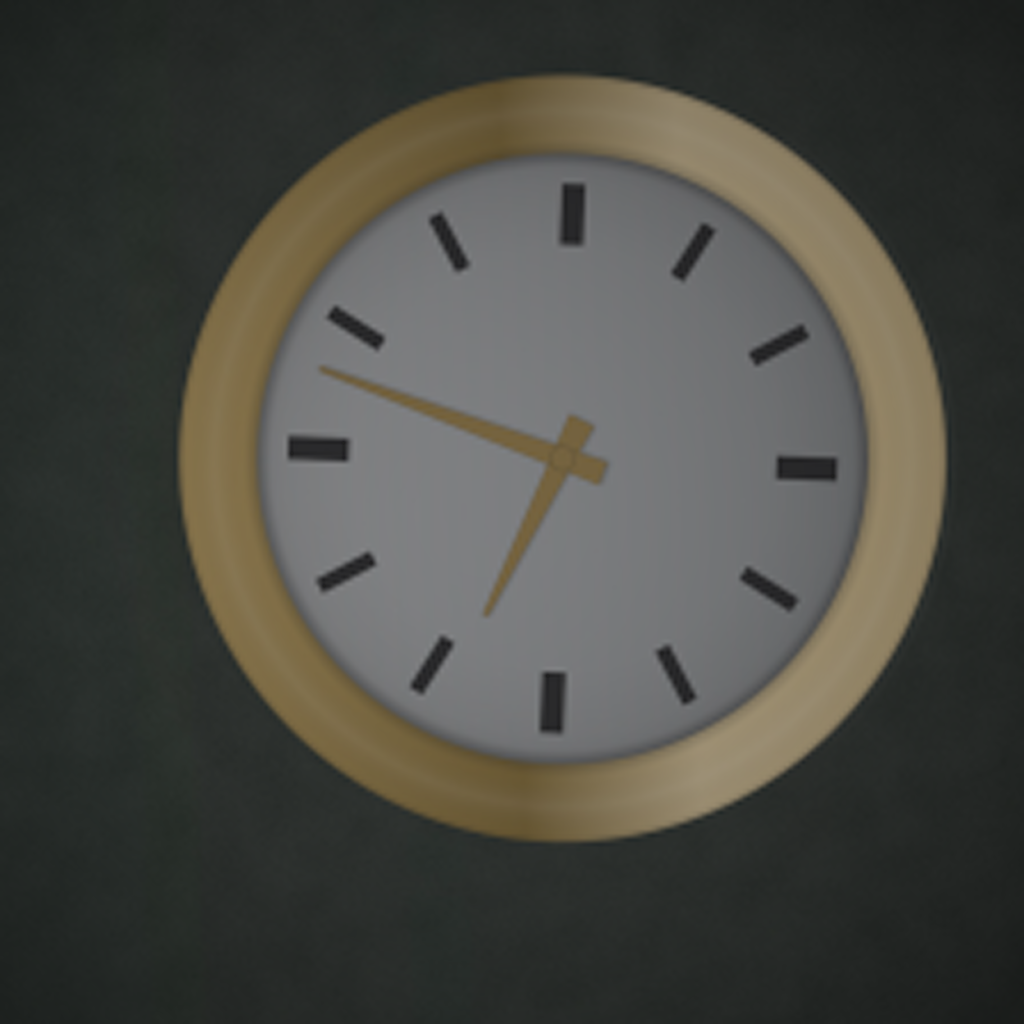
6h48
